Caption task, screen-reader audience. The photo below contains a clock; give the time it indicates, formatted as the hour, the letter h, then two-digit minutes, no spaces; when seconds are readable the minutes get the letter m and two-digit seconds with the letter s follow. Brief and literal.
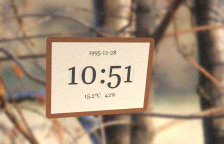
10h51
